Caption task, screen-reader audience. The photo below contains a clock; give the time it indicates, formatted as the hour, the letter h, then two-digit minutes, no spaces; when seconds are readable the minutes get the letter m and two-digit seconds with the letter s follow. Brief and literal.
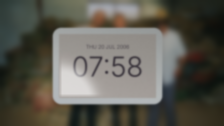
7h58
